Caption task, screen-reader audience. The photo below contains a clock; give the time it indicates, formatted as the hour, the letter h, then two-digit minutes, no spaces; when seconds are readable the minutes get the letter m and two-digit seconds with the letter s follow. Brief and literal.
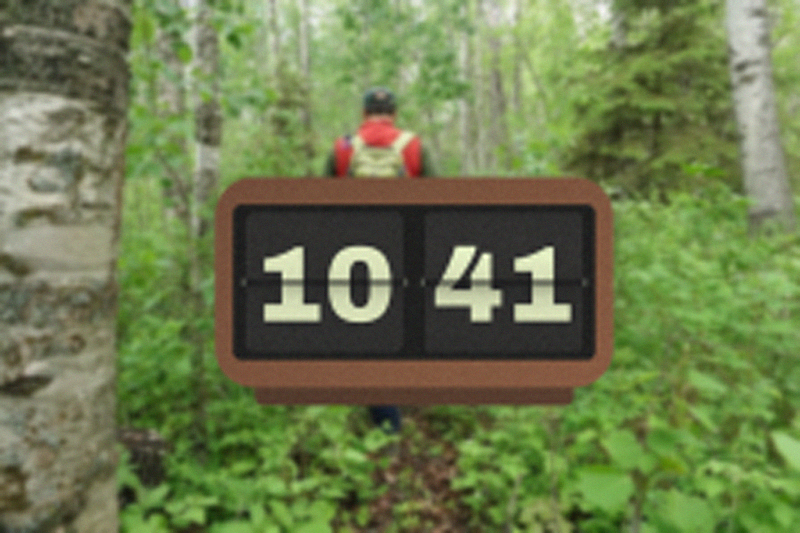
10h41
